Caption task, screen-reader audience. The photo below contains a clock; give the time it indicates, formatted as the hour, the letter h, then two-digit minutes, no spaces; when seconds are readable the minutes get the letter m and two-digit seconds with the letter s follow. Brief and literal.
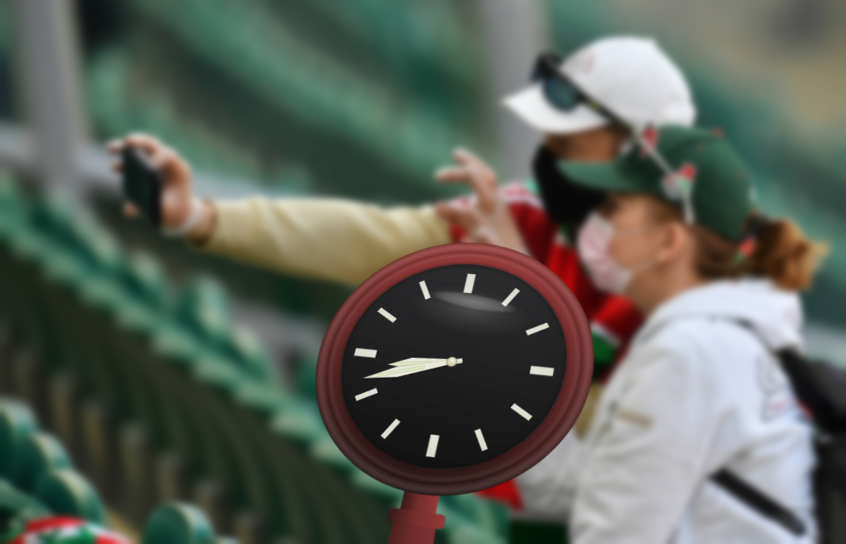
8h42
